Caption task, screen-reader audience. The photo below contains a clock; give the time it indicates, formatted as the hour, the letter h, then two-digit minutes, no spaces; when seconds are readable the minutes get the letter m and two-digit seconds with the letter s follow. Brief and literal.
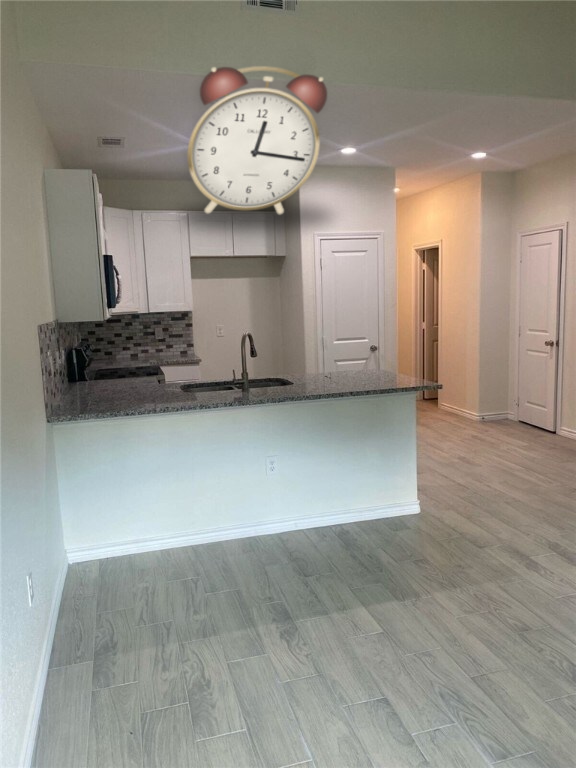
12h16
